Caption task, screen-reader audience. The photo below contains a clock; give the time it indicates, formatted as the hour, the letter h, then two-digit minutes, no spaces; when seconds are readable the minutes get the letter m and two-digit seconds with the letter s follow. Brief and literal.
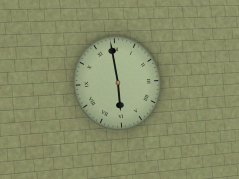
5h59
